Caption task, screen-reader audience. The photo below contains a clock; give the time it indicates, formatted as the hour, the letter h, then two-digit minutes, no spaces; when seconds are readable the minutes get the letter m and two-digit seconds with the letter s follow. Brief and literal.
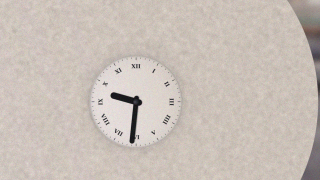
9h31
